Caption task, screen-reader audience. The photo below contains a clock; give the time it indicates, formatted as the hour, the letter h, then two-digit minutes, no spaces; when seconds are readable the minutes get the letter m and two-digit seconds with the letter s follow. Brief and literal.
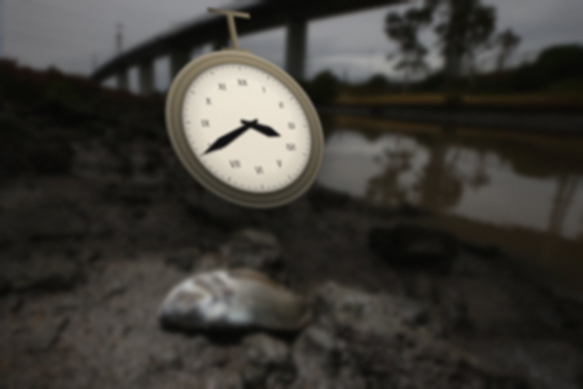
3h40
